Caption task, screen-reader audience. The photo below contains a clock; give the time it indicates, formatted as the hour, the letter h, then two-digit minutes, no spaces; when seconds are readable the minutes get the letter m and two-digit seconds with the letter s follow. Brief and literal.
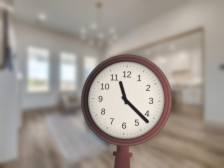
11h22
